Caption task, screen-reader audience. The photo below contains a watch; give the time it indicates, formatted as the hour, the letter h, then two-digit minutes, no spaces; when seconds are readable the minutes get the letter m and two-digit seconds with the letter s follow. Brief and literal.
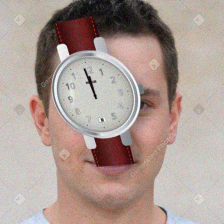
11h59
